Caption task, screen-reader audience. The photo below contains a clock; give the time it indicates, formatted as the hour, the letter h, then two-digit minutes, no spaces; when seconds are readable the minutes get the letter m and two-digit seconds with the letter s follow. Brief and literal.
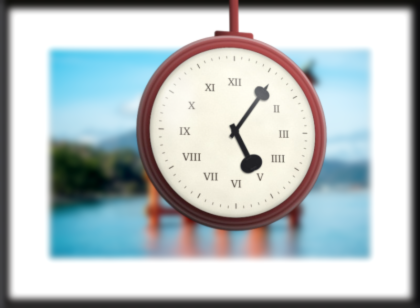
5h06
